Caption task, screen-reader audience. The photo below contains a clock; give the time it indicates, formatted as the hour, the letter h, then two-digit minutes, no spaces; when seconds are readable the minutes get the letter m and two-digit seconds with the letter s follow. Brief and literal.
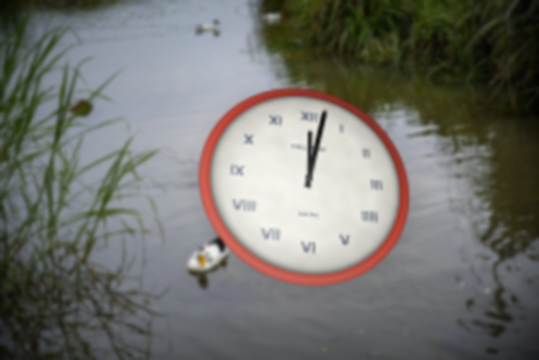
12h02
